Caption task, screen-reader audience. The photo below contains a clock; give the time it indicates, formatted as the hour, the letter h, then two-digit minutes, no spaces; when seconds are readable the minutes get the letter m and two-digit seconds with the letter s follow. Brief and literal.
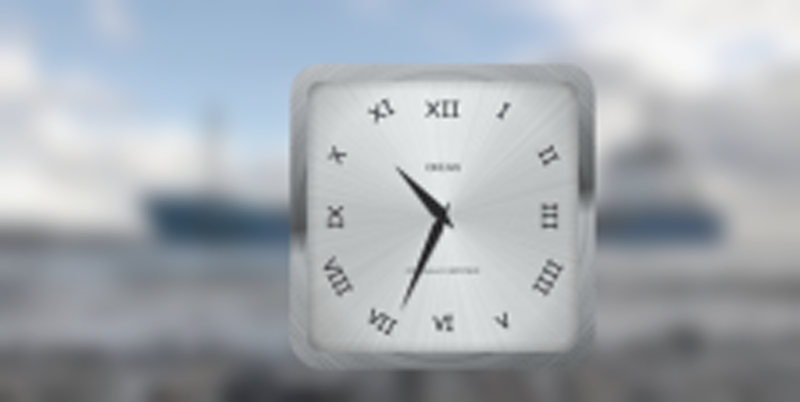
10h34
